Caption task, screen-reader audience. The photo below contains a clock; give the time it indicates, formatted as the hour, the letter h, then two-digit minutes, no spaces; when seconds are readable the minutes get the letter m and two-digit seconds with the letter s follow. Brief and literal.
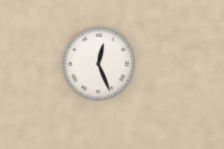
12h26
